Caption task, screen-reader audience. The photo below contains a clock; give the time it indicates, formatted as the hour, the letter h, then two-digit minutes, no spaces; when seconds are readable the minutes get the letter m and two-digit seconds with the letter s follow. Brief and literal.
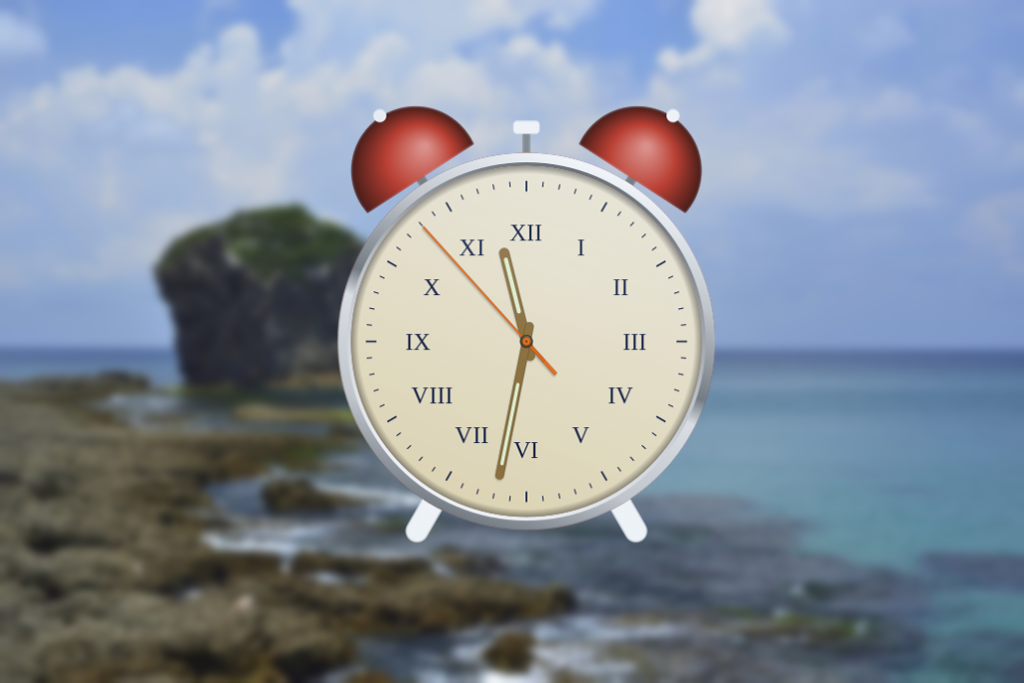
11h31m53s
